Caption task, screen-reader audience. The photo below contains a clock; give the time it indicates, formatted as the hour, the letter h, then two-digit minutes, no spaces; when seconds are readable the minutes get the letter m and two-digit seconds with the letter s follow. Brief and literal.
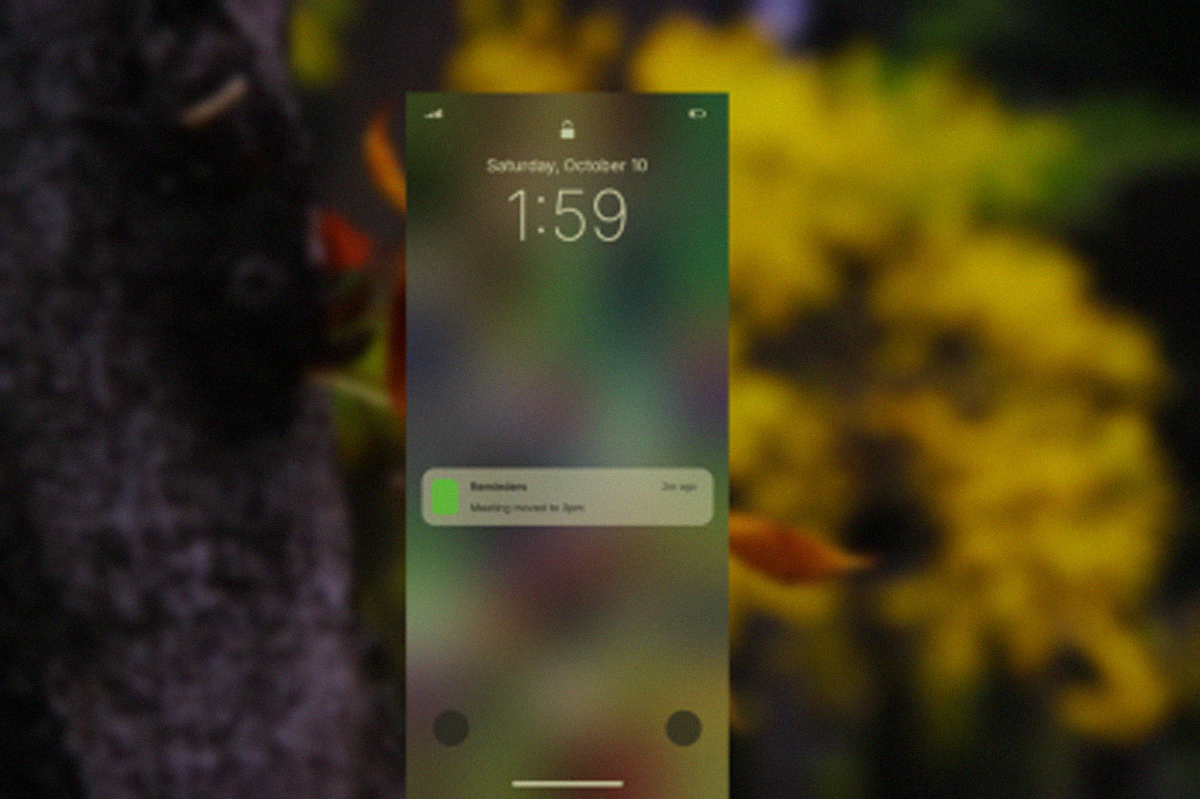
1h59
